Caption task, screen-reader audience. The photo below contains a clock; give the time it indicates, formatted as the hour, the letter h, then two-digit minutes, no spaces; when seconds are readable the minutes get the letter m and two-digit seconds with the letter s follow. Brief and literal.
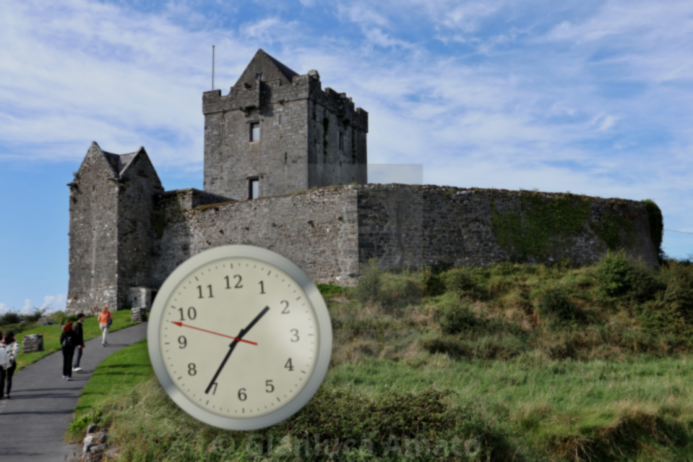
1h35m48s
